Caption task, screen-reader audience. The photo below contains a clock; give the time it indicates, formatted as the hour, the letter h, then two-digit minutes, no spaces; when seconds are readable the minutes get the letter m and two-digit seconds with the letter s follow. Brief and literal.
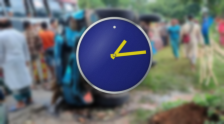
1h14
